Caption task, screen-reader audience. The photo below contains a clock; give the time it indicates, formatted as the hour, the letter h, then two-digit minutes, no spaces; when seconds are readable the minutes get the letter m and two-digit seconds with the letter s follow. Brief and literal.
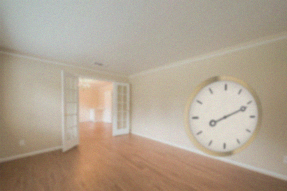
8h11
